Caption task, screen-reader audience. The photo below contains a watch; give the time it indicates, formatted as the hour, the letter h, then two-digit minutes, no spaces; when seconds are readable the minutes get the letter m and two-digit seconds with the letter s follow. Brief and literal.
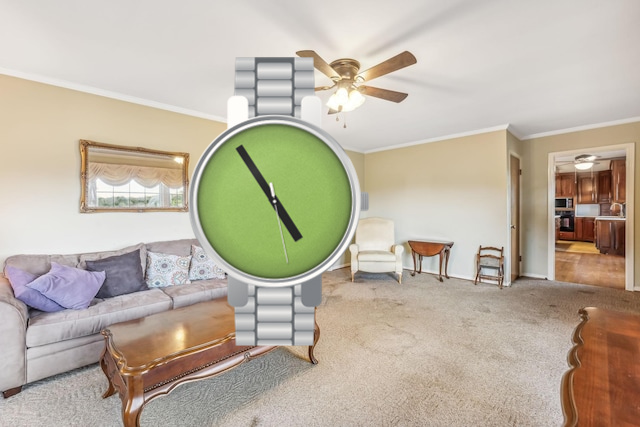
4h54m28s
